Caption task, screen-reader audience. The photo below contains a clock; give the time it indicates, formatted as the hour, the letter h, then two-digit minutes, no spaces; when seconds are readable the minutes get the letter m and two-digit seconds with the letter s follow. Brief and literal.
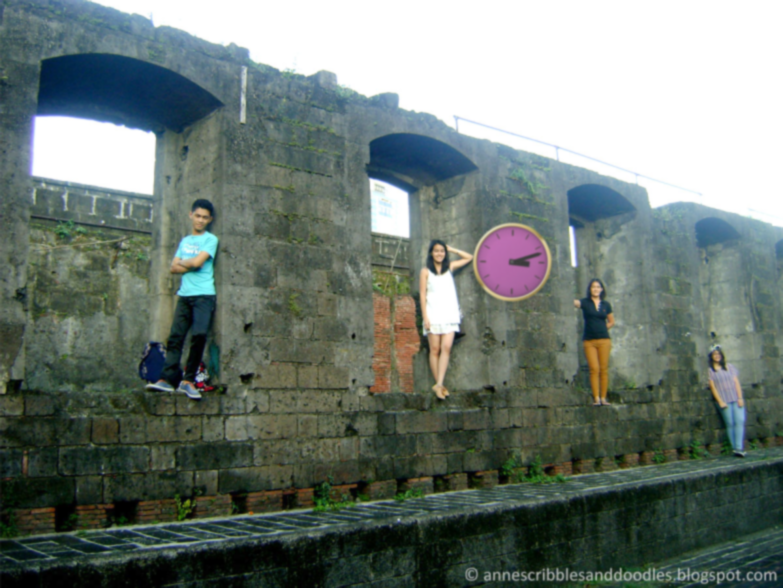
3h12
